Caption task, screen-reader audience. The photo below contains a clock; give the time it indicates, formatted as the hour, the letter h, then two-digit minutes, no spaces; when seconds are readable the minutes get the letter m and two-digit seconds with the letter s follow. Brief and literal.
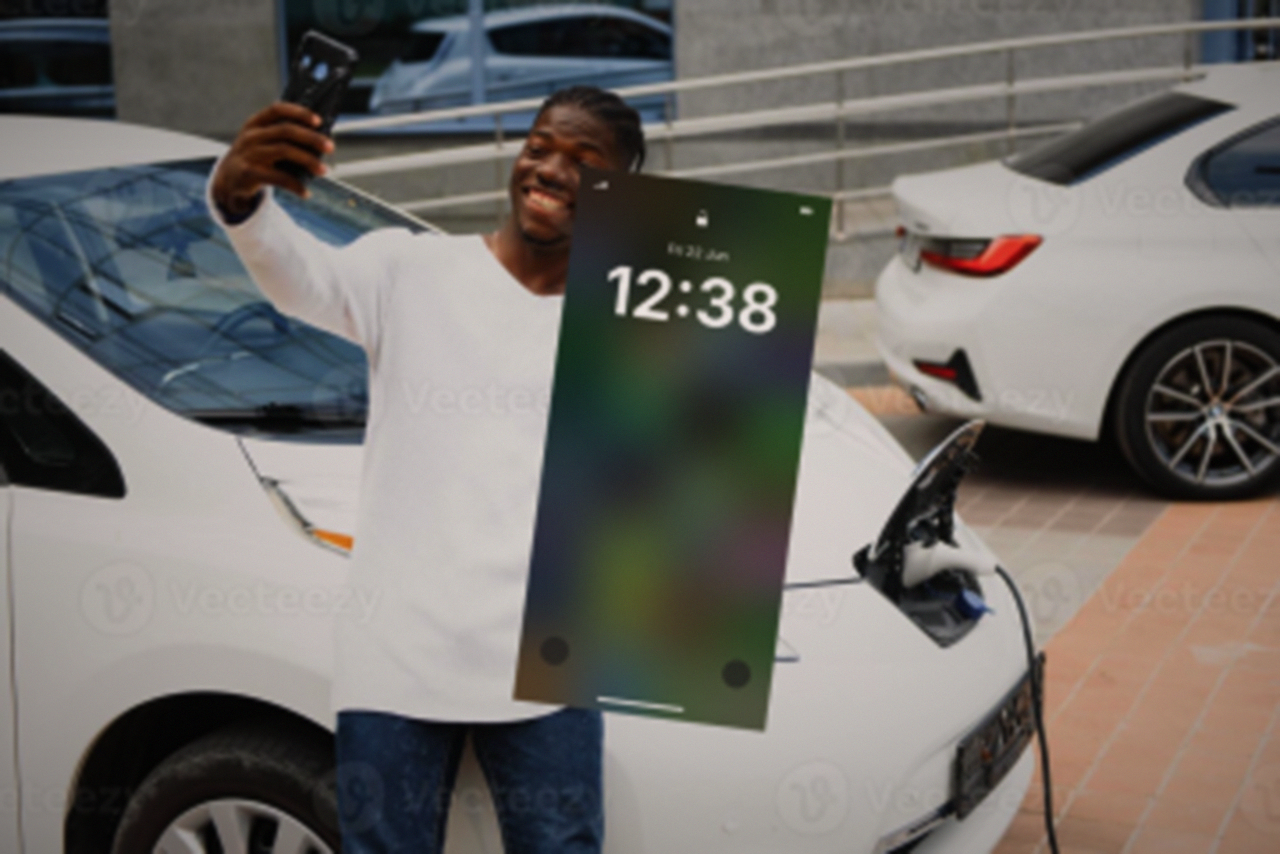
12h38
